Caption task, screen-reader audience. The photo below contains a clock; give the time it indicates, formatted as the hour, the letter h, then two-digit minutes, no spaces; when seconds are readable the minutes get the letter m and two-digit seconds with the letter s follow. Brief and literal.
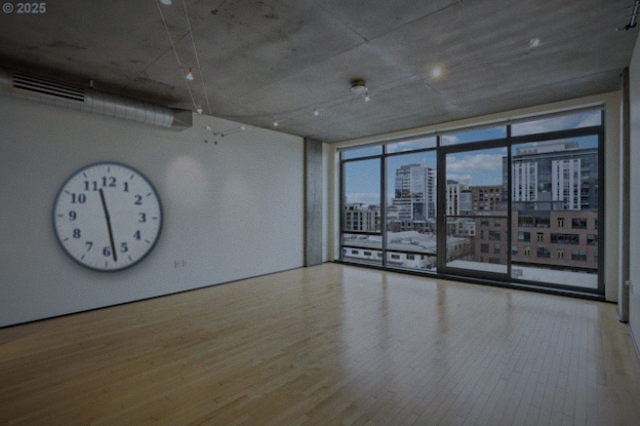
11h28
